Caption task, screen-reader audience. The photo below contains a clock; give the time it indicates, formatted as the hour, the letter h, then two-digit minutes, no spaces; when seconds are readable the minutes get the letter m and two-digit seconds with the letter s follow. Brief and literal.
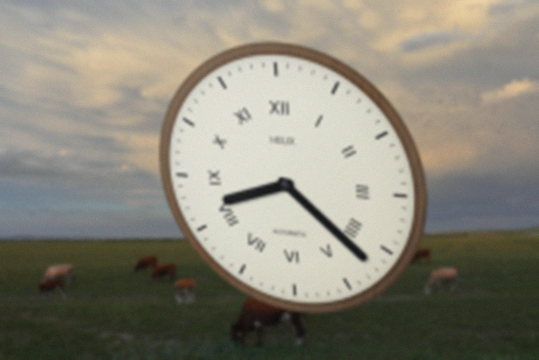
8h22
